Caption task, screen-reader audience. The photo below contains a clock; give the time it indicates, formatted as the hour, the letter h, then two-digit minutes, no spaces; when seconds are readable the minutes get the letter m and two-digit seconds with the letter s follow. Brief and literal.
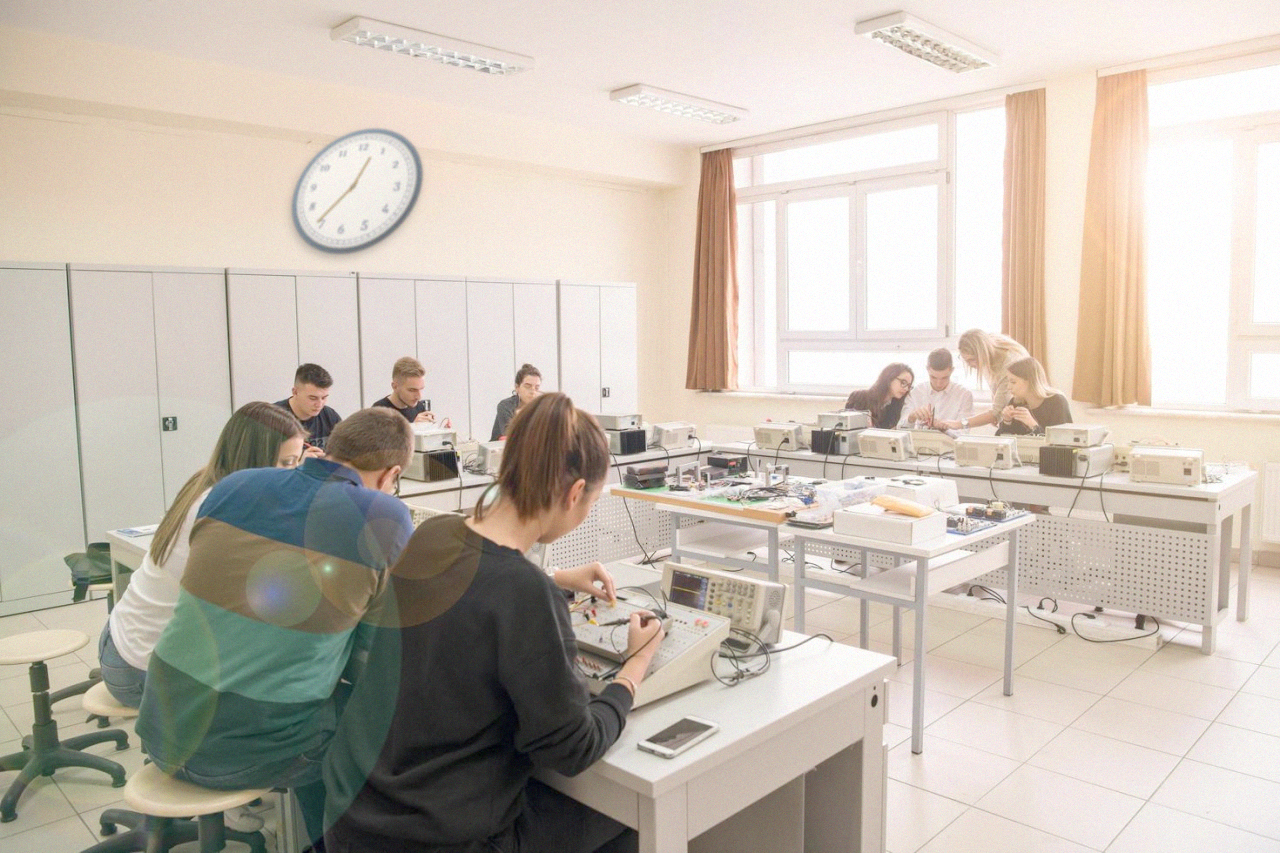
12h36
